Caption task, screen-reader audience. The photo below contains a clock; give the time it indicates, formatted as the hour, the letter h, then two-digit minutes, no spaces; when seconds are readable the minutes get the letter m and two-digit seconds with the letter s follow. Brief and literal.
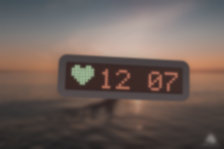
12h07
